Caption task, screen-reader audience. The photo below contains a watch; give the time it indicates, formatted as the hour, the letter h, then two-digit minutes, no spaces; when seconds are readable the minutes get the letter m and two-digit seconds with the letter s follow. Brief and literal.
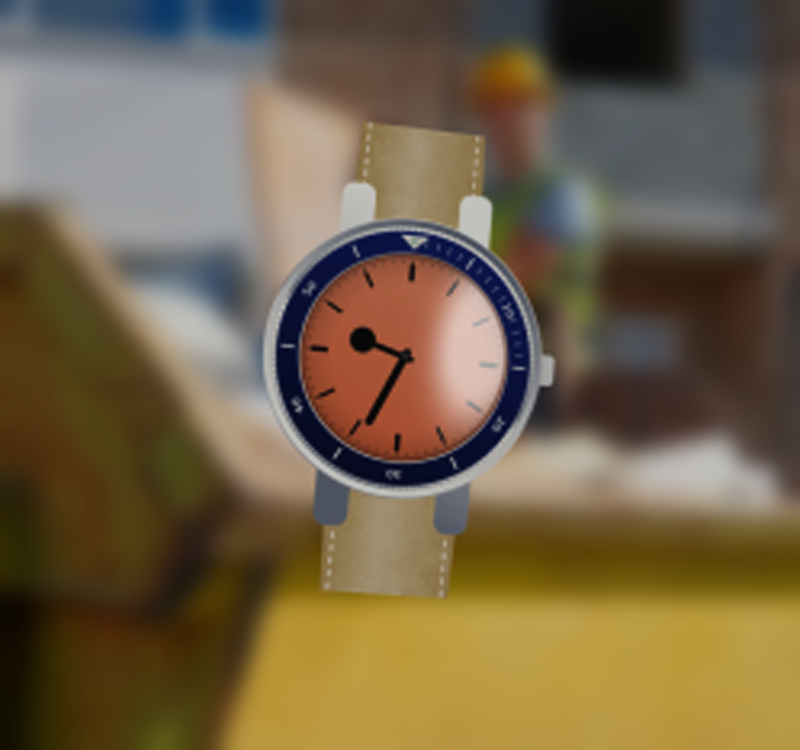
9h34
